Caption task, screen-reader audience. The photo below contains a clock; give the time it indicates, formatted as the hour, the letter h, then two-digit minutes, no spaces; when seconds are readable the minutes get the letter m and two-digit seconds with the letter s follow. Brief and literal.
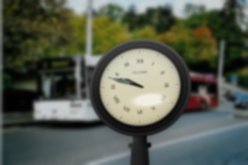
9h48
